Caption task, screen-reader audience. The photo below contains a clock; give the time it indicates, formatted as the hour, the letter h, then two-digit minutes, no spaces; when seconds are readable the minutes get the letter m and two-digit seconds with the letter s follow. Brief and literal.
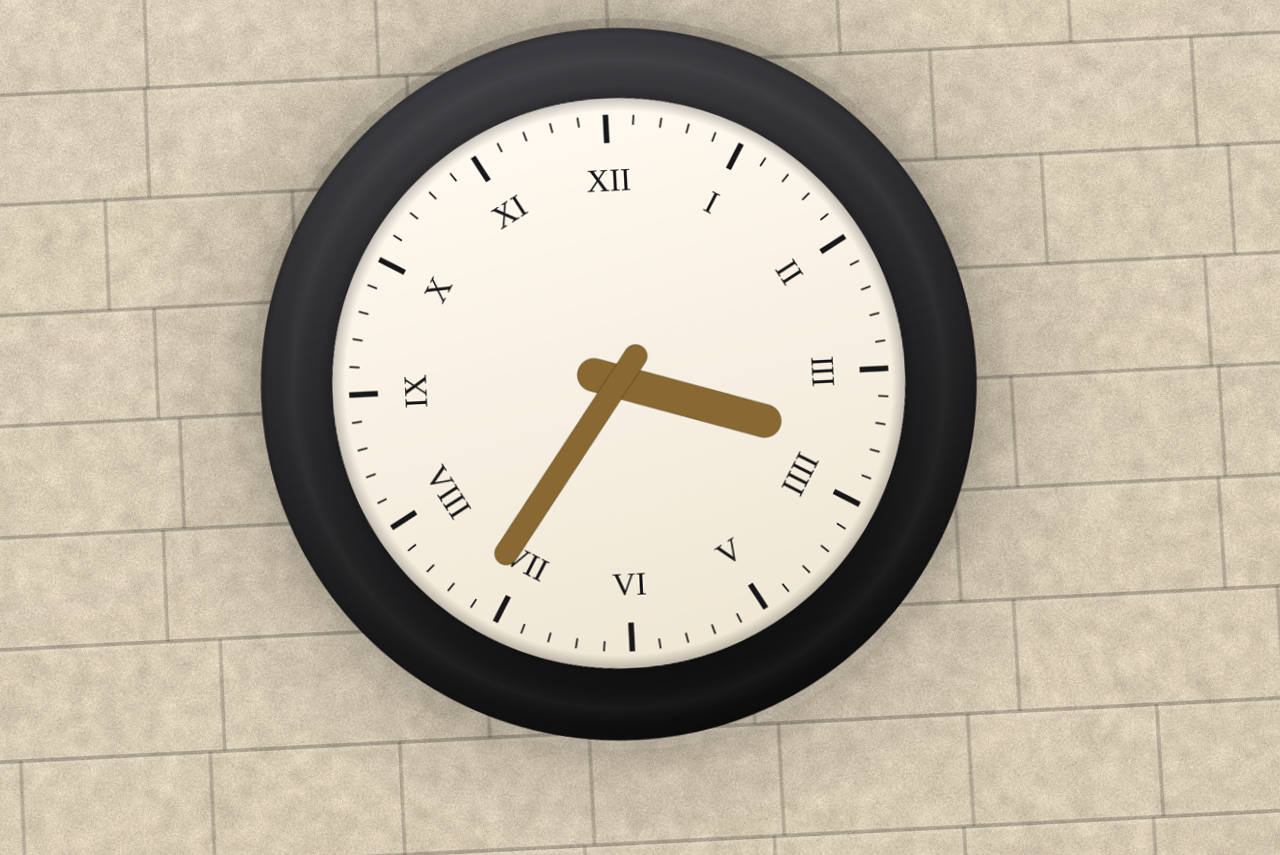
3h36
